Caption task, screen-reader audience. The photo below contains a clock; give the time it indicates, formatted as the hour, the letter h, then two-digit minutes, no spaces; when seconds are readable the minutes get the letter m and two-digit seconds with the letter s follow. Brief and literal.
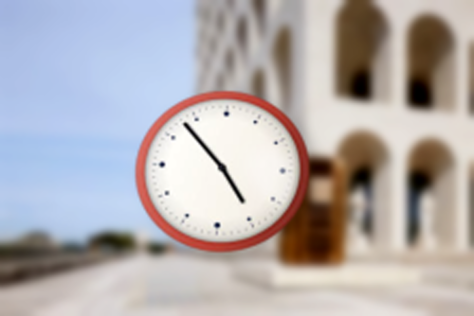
4h53
